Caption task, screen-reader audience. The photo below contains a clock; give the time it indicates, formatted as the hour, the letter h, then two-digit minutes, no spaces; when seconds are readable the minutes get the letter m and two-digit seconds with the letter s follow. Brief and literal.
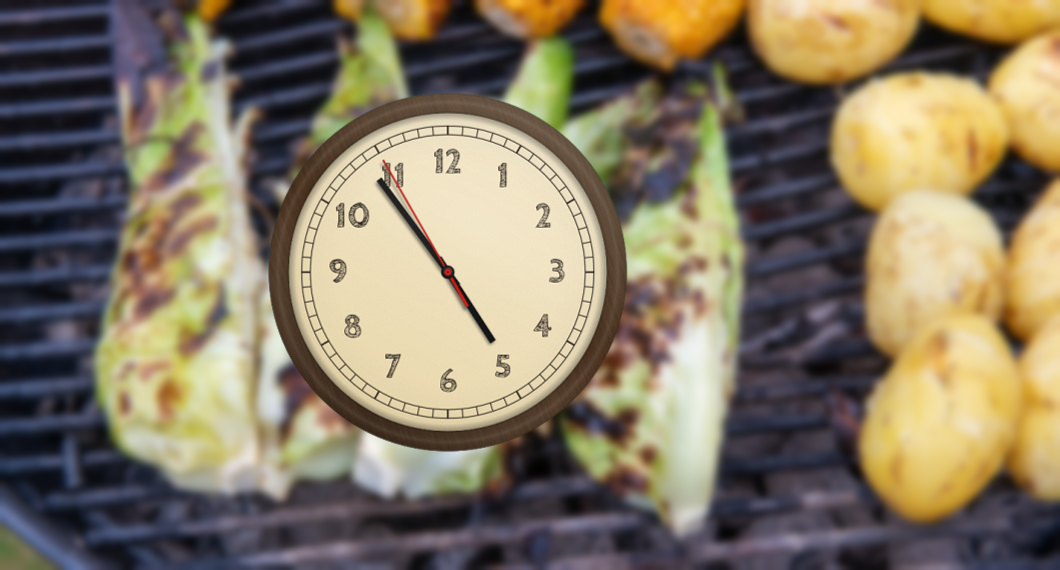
4h53m55s
